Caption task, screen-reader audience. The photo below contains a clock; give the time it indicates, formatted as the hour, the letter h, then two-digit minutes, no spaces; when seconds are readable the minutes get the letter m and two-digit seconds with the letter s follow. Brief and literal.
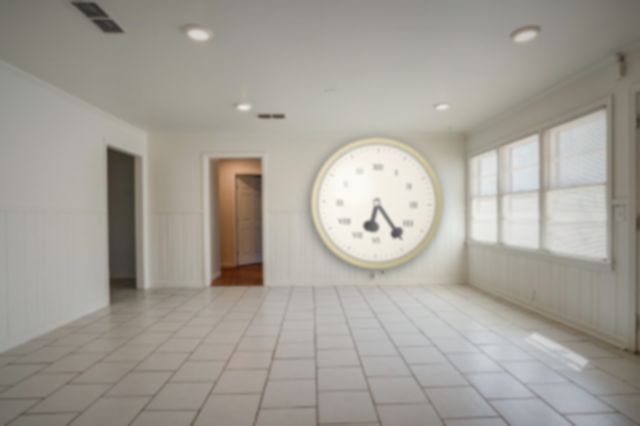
6h24
